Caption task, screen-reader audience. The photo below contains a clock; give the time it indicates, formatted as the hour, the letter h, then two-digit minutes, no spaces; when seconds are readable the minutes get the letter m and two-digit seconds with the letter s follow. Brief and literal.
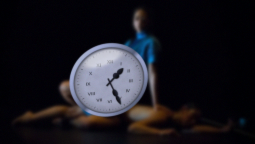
1h26
